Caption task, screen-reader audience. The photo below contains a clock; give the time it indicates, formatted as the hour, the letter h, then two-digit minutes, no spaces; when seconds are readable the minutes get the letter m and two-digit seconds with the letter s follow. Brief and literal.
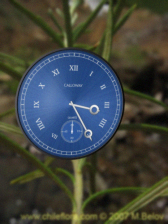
3h25
